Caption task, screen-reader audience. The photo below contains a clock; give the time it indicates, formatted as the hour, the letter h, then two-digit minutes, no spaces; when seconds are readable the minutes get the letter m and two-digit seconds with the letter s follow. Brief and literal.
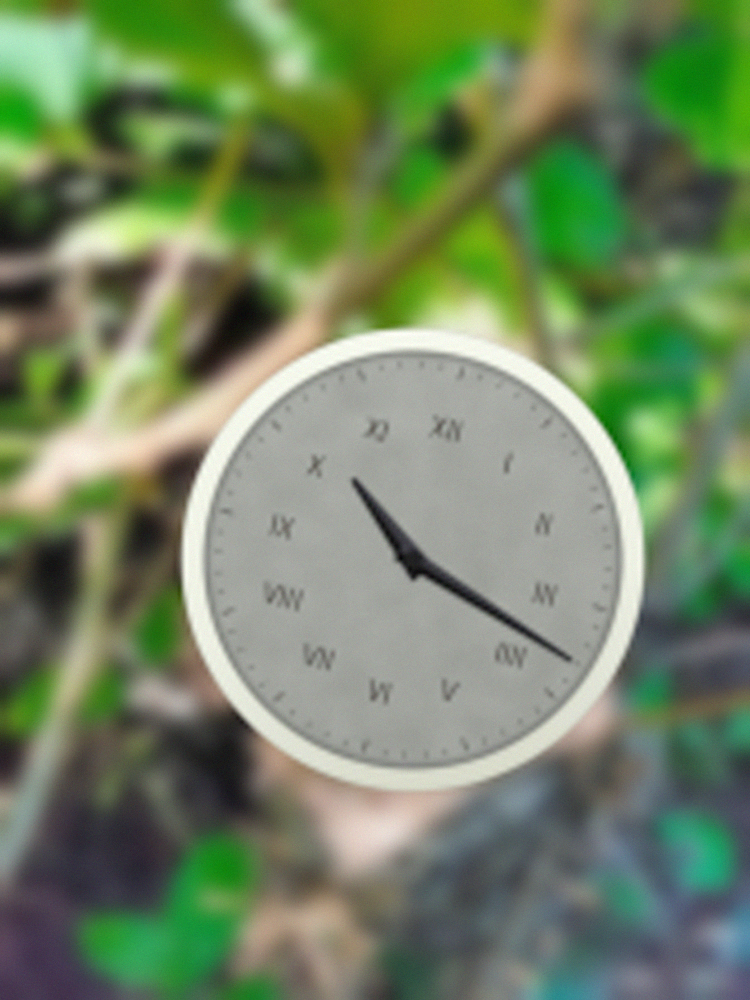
10h18
